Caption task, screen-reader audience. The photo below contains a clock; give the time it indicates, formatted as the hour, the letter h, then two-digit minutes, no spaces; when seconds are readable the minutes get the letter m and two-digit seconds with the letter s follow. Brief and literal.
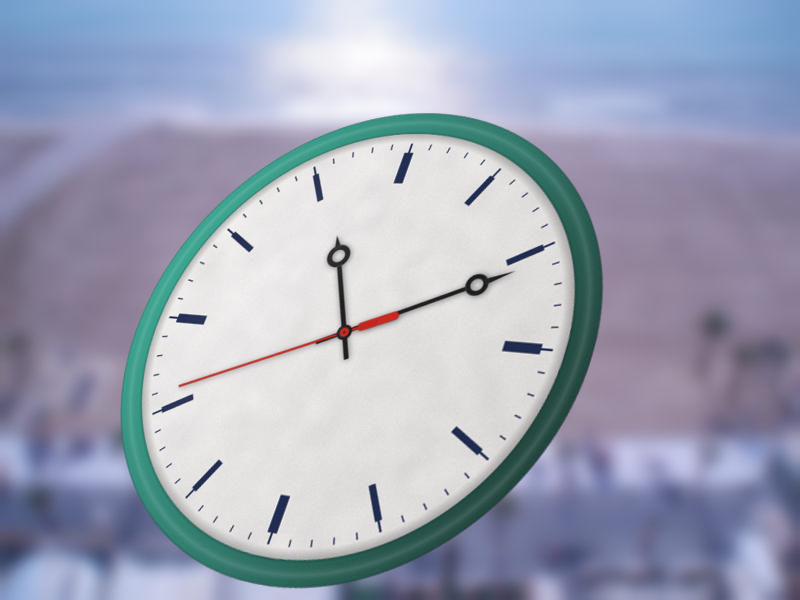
11h10m41s
